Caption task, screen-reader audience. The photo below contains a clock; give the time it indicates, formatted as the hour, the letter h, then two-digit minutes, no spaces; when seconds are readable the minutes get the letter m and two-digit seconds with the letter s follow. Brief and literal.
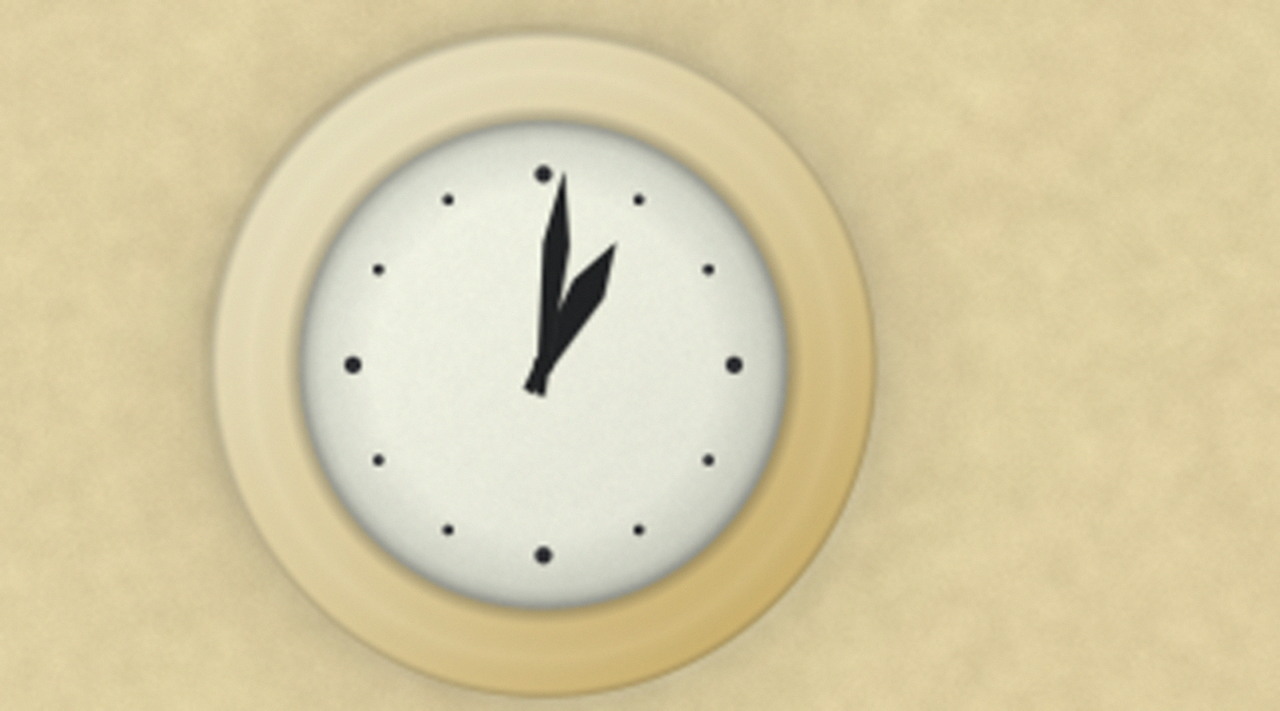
1h01
